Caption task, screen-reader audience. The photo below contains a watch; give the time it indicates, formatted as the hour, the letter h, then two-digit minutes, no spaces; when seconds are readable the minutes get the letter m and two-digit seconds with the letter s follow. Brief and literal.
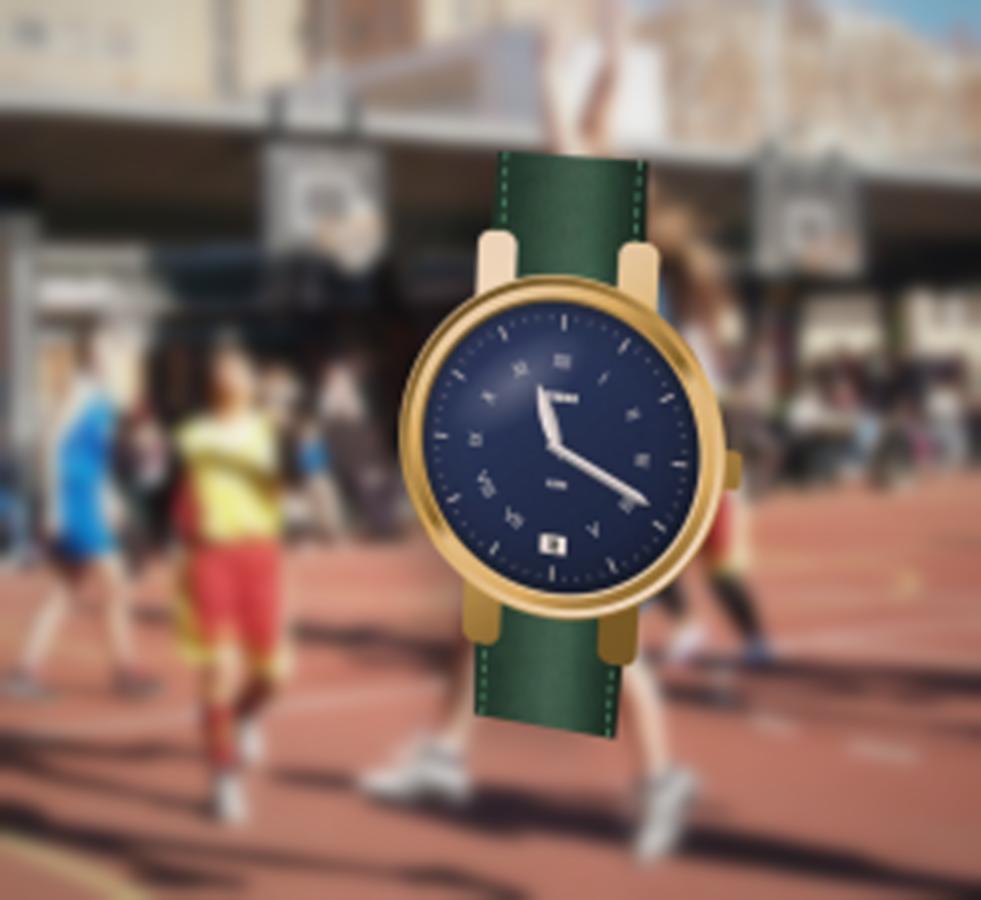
11h19
